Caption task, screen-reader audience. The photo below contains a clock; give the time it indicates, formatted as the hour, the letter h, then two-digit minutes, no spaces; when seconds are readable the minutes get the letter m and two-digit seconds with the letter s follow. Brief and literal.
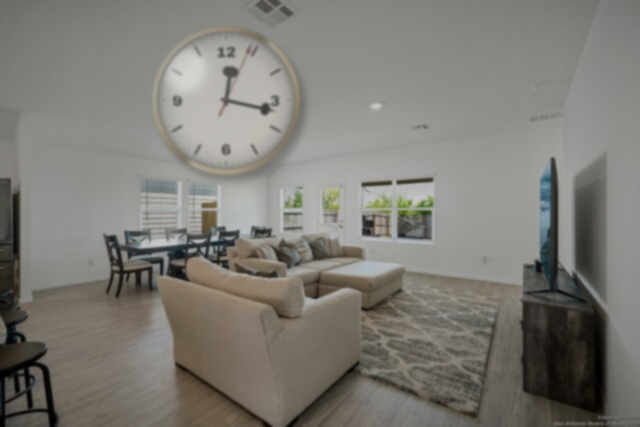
12h17m04s
